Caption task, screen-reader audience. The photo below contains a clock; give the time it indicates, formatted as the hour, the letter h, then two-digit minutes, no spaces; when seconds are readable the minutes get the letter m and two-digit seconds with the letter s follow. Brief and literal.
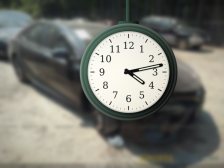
4h13
